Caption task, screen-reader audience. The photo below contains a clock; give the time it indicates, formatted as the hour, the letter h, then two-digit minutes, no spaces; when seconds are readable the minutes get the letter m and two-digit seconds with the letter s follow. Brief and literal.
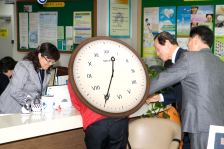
12h35
